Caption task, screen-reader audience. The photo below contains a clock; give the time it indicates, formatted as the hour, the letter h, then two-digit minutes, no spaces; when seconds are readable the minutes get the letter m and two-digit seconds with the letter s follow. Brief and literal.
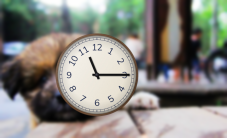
11h15
